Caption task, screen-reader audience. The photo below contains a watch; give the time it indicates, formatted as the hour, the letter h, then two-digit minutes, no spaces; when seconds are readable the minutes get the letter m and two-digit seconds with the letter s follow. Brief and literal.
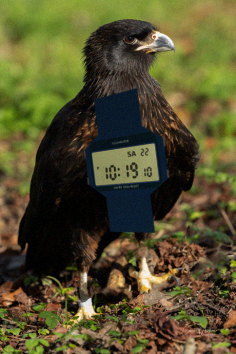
10h19m10s
